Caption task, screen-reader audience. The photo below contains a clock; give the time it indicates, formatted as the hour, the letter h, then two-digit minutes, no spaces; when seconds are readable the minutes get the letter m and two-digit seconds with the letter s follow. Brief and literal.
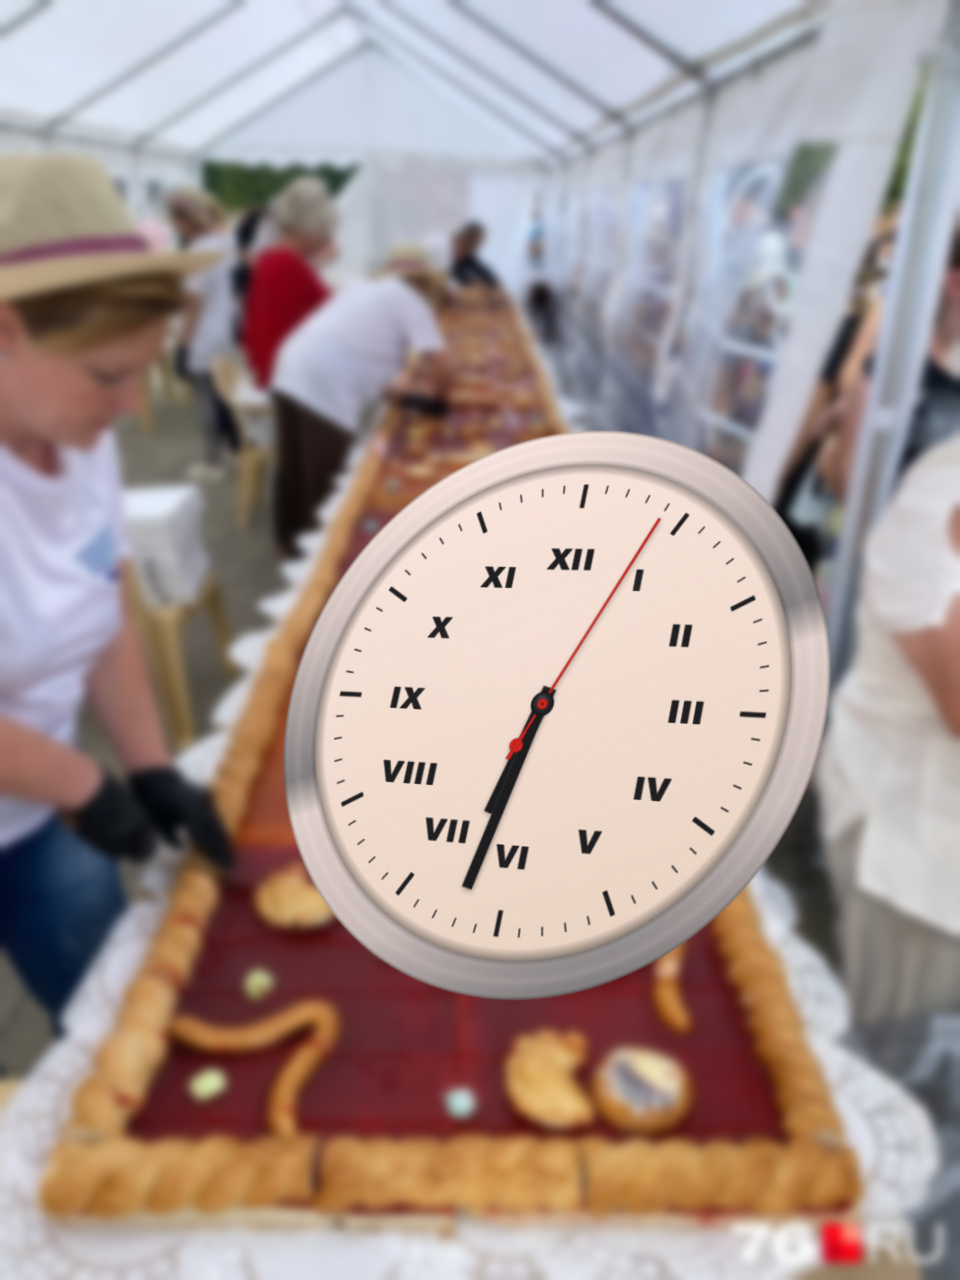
6h32m04s
